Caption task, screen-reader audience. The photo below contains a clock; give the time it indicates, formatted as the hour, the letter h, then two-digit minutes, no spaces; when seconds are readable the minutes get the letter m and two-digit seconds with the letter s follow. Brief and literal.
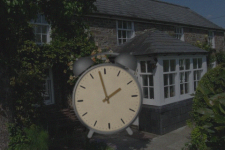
1h58
